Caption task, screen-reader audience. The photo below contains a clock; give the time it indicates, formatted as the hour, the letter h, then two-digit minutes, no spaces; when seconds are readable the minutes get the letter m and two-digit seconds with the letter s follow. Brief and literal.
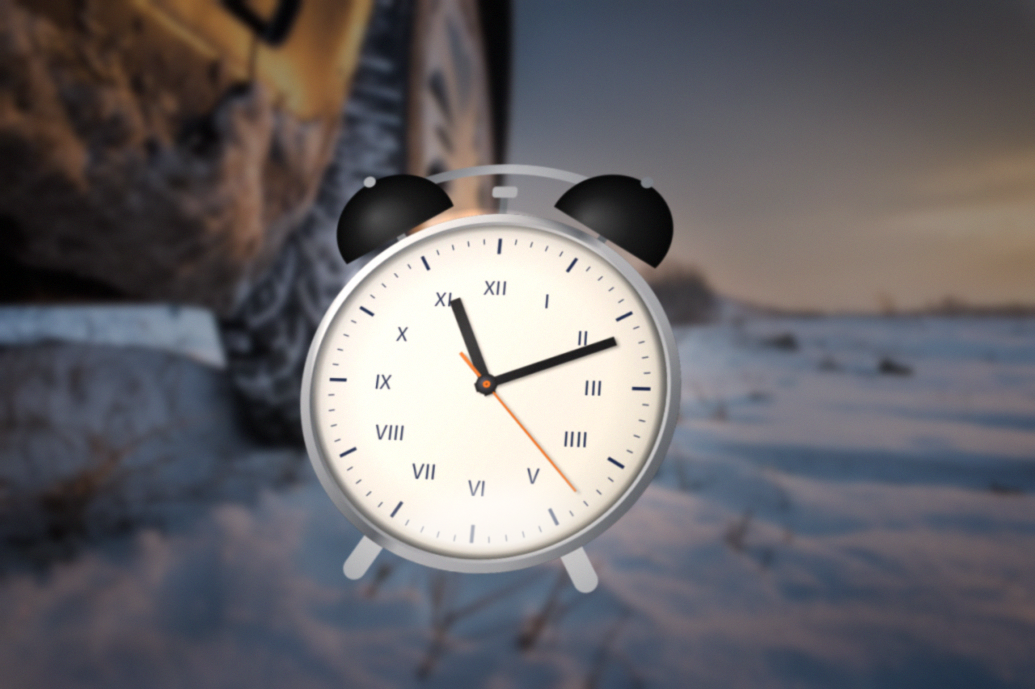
11h11m23s
